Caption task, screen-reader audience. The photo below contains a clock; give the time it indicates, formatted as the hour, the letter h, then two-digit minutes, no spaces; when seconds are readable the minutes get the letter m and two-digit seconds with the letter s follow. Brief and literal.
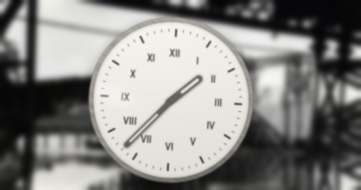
1h37
